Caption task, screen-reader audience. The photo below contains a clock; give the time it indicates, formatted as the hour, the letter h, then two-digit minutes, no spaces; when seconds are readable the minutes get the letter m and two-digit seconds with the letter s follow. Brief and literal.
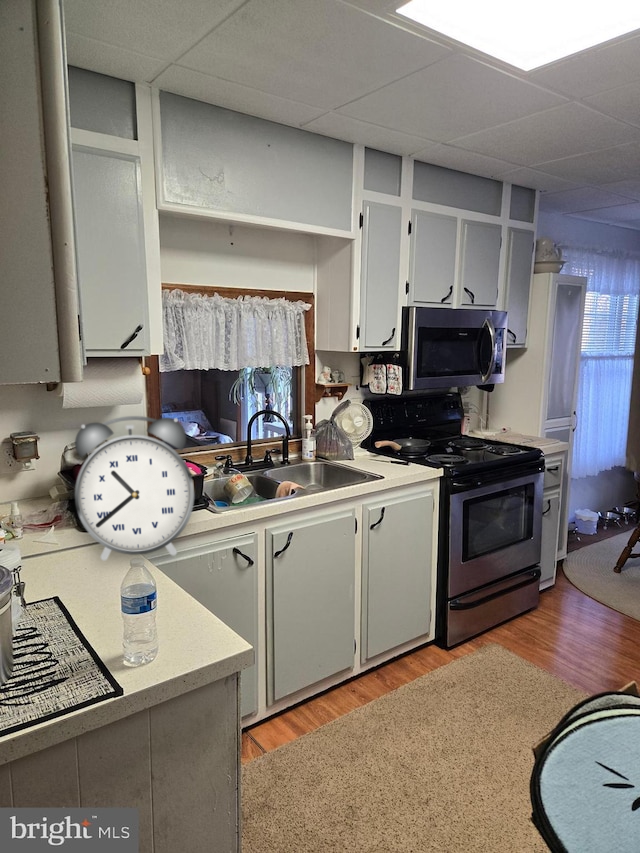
10h39
